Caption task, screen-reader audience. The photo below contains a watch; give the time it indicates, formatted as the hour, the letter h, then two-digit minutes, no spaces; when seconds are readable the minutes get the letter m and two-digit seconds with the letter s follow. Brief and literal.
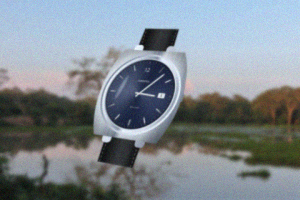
3h07
